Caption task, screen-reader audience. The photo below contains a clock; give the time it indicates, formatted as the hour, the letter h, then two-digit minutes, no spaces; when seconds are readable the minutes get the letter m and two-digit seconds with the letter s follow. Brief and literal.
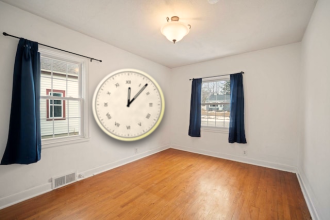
12h07
